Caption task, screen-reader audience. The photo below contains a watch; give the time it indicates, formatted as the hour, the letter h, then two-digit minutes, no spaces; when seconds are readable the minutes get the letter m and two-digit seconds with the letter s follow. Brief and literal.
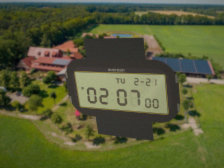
2h07m00s
